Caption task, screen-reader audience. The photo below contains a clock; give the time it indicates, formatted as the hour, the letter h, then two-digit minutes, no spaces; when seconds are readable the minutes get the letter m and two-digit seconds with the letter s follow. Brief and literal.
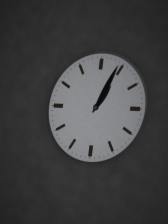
1h04
